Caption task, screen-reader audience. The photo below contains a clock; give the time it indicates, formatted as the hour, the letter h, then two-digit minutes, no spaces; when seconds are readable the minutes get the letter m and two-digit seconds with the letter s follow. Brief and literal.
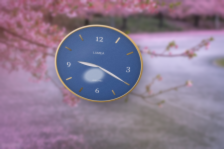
9h20
